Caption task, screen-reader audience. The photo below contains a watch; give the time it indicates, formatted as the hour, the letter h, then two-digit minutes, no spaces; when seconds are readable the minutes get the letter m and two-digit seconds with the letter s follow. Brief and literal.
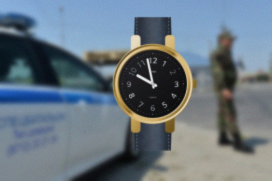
9h58
